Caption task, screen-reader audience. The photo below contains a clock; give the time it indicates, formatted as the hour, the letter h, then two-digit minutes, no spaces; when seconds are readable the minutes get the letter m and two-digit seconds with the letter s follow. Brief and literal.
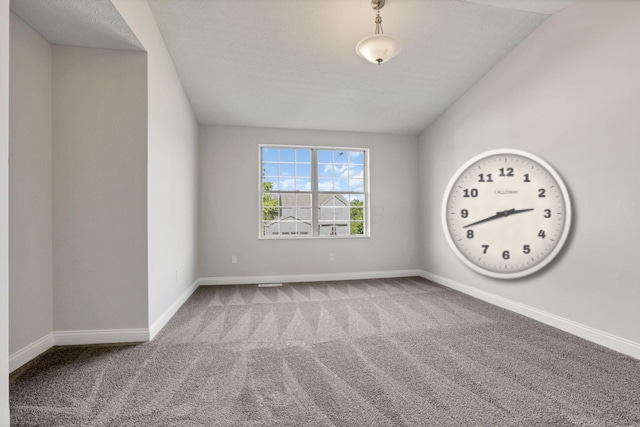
2h42
